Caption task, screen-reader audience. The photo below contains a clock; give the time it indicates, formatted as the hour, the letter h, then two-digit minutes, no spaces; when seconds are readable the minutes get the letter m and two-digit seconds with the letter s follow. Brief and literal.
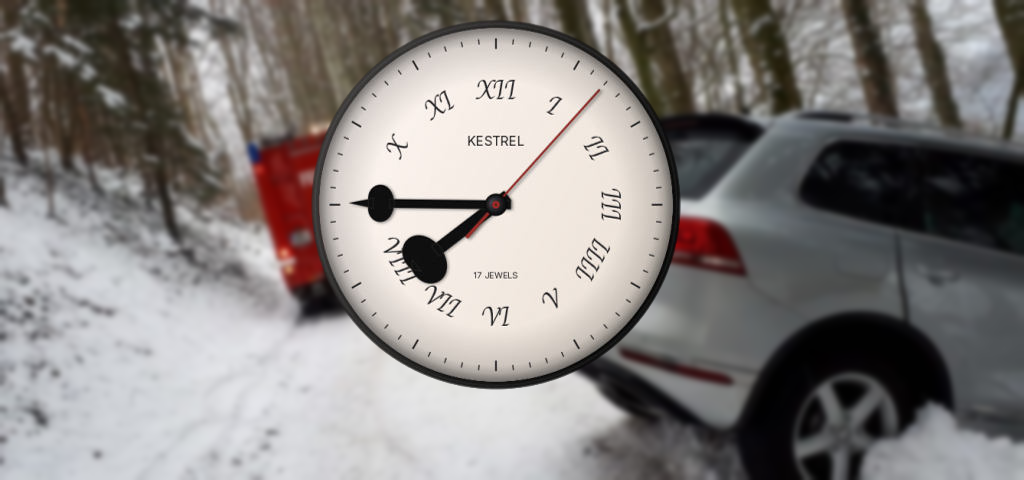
7h45m07s
